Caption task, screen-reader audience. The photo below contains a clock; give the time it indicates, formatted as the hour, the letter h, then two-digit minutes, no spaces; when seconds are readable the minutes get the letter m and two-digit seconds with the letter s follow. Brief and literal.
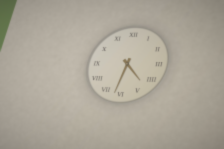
4h32
